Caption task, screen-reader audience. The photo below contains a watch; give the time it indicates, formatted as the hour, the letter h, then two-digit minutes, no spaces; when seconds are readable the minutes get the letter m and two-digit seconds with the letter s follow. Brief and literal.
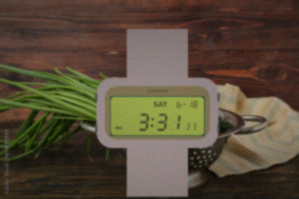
3h31
